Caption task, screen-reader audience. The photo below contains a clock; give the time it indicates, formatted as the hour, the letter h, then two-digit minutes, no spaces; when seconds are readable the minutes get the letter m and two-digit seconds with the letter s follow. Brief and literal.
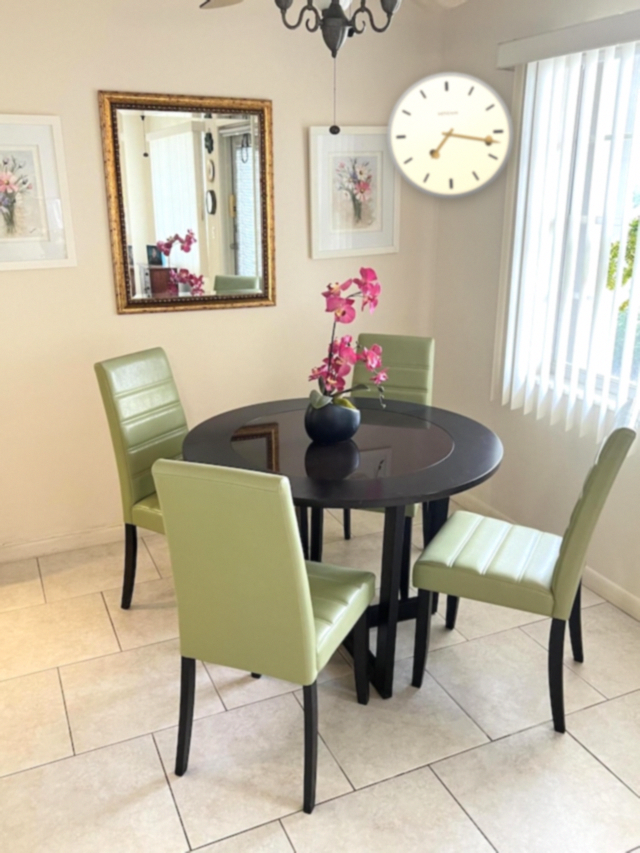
7h17
